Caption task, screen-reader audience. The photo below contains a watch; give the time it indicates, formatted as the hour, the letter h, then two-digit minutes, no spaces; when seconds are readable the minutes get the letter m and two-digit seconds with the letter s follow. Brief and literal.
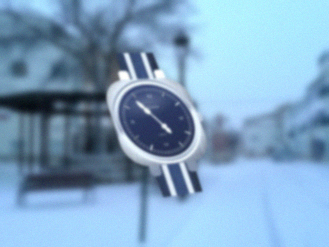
4h54
